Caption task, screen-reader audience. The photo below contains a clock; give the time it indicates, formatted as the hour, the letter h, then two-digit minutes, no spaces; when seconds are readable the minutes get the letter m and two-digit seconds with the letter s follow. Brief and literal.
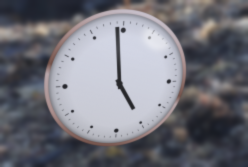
4h59
